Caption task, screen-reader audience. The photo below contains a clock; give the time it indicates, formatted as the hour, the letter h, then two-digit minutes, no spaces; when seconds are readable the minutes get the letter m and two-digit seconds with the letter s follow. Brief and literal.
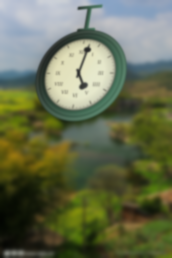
5h02
